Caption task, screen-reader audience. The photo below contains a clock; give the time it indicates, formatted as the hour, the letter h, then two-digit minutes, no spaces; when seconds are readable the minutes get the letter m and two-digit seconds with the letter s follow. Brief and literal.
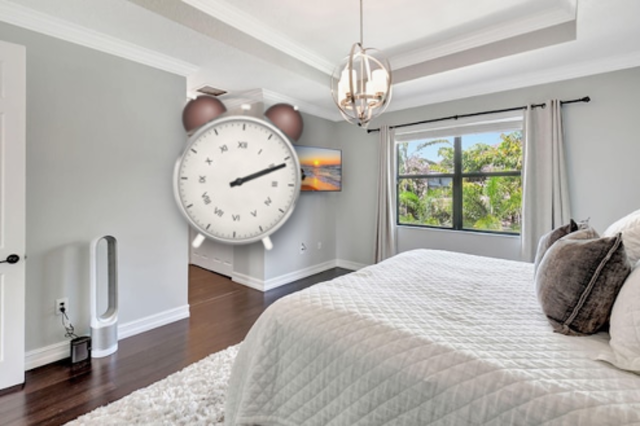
2h11
